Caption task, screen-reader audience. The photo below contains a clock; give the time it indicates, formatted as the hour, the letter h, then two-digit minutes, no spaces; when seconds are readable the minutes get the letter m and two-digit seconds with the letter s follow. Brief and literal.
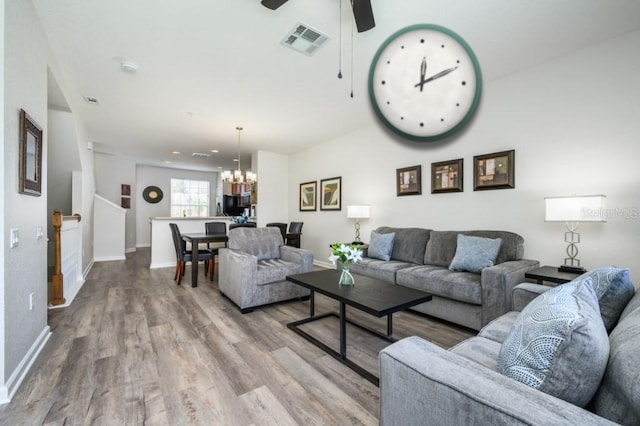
12h11
